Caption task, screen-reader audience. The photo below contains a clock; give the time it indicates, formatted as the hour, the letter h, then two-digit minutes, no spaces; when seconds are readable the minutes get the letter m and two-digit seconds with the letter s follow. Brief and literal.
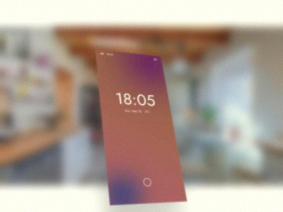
18h05
